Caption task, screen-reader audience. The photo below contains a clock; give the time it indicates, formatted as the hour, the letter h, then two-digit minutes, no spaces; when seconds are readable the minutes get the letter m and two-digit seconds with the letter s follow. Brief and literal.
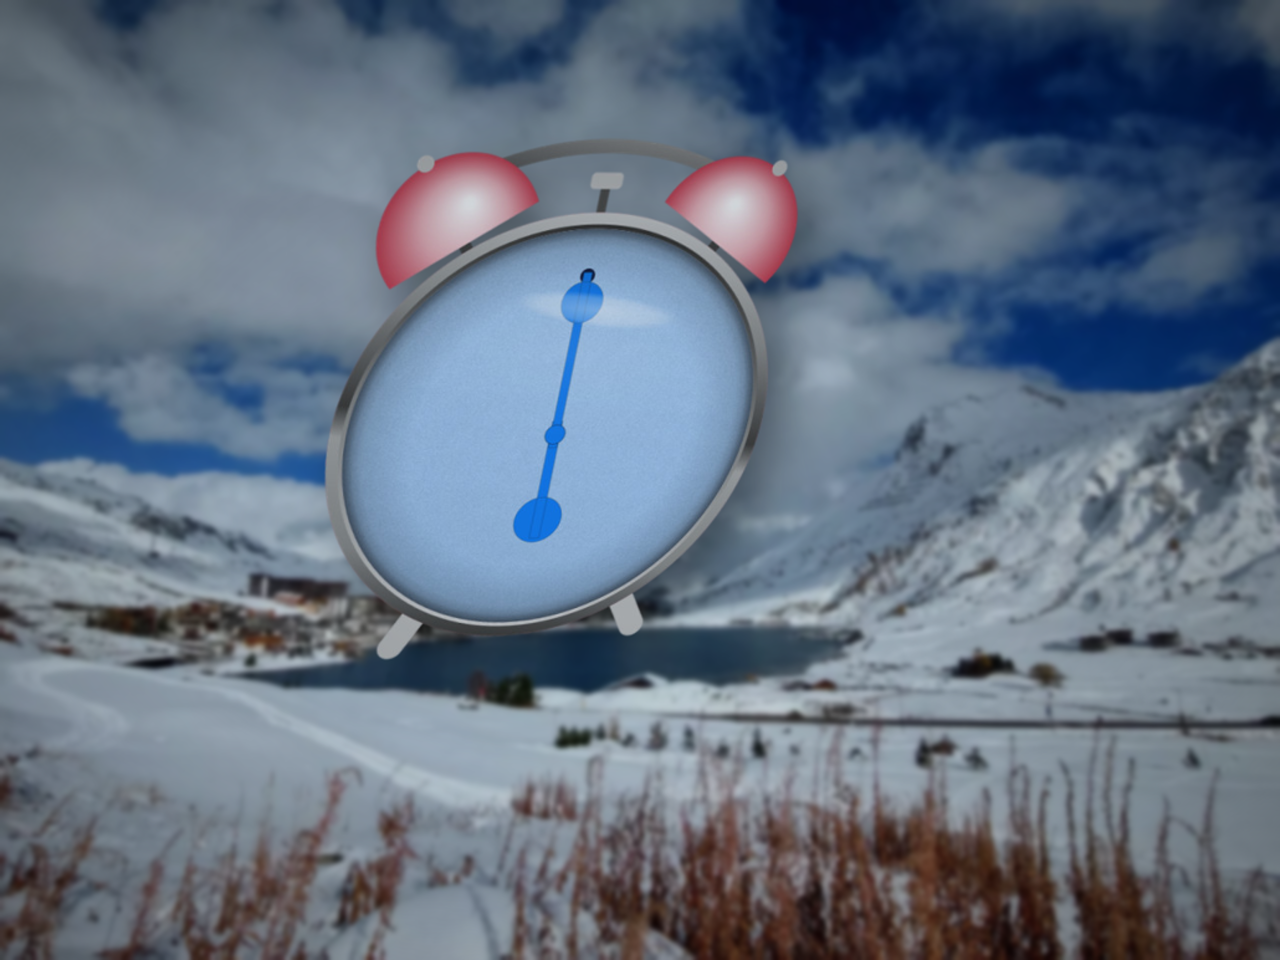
6h00
